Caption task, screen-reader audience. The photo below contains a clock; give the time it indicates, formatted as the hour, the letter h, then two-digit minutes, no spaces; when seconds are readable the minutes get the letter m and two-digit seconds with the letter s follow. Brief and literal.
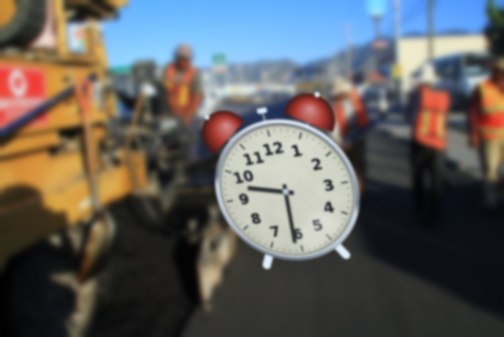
9h31
